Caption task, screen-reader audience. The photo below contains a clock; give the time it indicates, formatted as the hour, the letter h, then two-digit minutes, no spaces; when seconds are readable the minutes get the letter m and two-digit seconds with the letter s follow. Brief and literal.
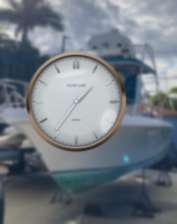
1h36
